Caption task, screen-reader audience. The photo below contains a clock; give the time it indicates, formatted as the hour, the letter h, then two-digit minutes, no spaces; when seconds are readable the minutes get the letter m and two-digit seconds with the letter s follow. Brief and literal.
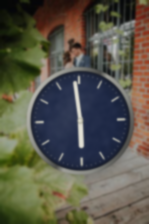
5h59
